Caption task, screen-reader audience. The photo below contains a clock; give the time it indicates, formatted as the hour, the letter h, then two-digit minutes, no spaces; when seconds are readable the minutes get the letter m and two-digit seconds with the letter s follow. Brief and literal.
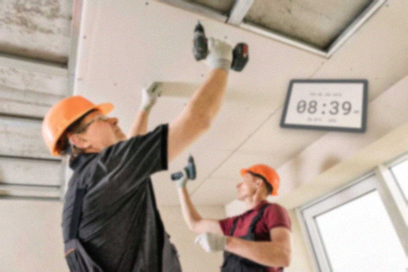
8h39
